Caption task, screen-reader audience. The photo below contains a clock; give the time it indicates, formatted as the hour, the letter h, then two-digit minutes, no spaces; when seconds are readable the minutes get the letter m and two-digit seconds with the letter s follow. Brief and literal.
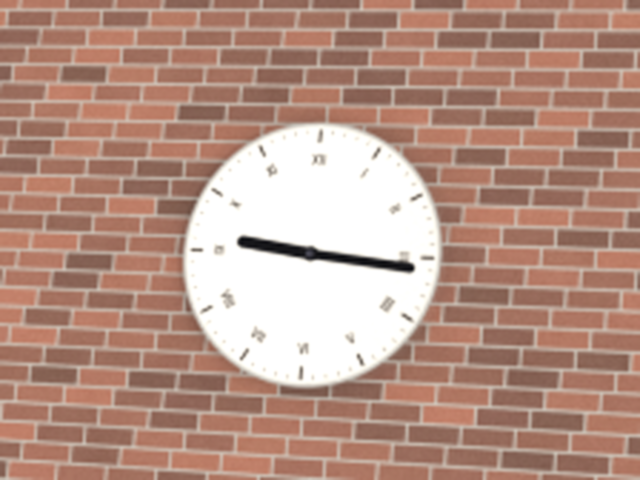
9h16
